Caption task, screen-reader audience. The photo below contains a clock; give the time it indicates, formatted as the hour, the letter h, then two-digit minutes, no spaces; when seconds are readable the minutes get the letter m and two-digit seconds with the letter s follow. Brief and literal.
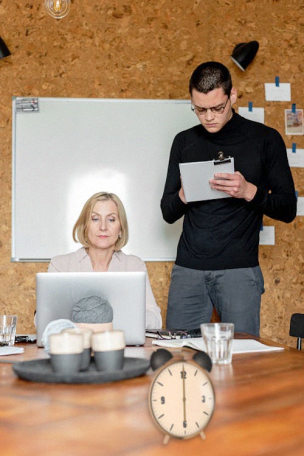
6h00
